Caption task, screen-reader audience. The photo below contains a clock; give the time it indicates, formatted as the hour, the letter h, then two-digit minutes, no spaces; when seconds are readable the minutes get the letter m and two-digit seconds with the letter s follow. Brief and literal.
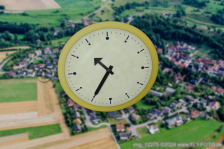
10h35
